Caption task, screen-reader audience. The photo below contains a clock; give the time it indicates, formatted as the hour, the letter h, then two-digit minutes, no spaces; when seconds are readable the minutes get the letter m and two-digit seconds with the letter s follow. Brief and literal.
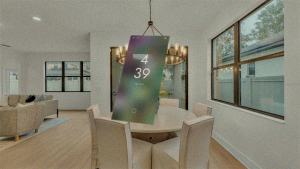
4h39
